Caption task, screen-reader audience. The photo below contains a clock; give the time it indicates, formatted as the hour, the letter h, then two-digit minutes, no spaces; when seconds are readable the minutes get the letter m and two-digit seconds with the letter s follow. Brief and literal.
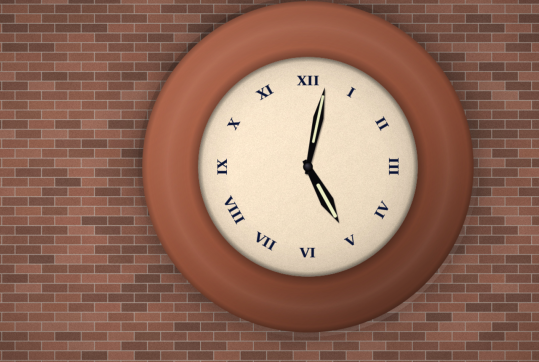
5h02
